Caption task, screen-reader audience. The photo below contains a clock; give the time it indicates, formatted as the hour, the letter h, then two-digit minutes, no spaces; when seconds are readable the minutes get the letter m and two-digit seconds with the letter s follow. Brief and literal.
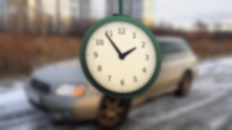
1h54
